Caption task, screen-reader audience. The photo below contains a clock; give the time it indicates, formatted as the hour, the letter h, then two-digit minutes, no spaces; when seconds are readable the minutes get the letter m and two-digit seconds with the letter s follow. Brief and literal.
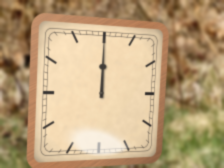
12h00
